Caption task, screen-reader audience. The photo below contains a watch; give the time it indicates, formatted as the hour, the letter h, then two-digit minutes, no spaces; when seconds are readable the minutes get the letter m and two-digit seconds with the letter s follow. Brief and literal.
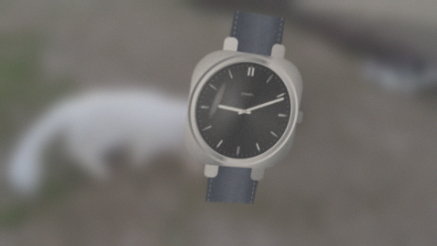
9h11
